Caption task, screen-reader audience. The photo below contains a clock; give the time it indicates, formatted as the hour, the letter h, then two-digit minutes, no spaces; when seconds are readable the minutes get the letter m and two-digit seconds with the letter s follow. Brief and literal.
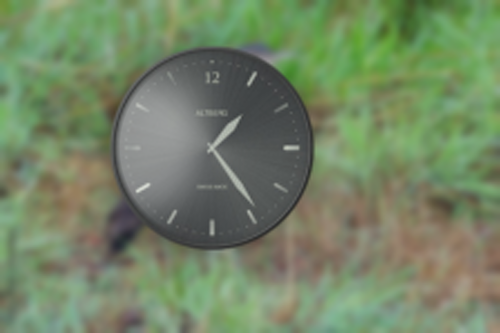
1h24
